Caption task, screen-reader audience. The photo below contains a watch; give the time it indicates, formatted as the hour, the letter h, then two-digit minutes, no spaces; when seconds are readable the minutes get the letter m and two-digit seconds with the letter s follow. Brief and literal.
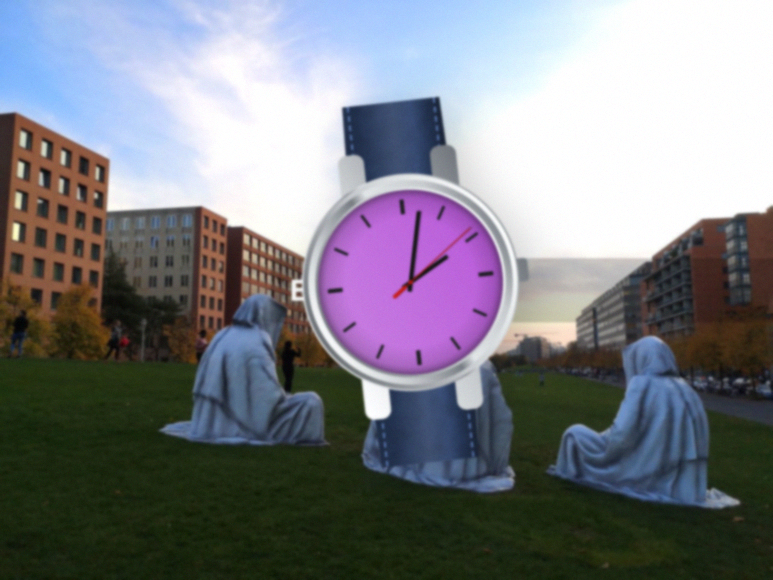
2h02m09s
